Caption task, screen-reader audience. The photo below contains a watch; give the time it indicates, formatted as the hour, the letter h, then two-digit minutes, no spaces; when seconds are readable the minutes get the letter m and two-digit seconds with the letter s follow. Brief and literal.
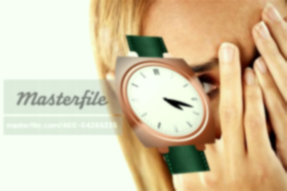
4h18
